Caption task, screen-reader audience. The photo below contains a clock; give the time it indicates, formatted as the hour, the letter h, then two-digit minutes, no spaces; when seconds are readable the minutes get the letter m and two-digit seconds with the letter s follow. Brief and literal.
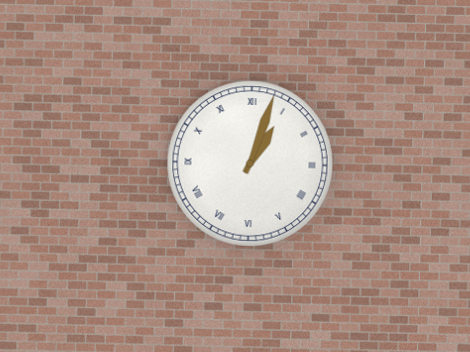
1h03
